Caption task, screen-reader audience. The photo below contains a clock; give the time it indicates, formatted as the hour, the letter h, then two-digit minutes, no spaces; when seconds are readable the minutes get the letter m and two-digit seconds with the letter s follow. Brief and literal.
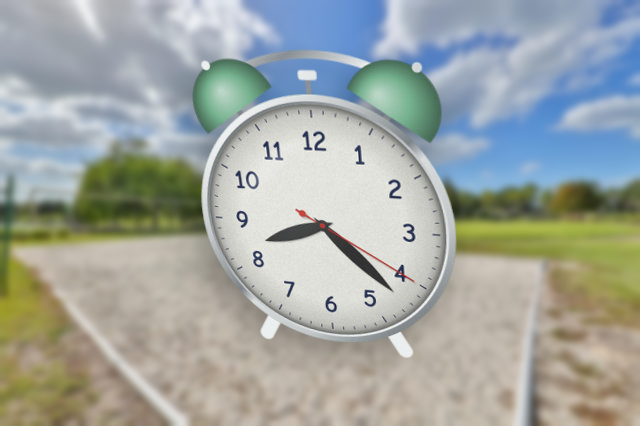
8h22m20s
